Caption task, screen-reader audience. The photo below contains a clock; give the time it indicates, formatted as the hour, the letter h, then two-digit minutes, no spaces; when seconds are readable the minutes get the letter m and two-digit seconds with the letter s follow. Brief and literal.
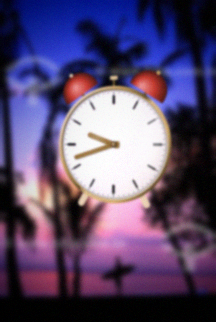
9h42
